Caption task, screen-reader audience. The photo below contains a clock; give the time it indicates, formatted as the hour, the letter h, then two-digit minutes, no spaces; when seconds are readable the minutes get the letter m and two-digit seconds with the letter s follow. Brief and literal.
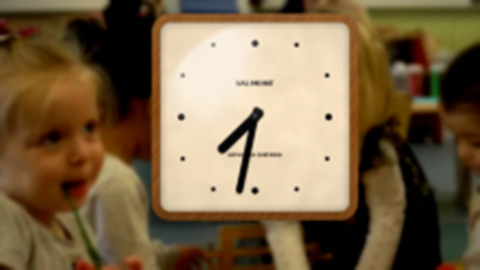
7h32
